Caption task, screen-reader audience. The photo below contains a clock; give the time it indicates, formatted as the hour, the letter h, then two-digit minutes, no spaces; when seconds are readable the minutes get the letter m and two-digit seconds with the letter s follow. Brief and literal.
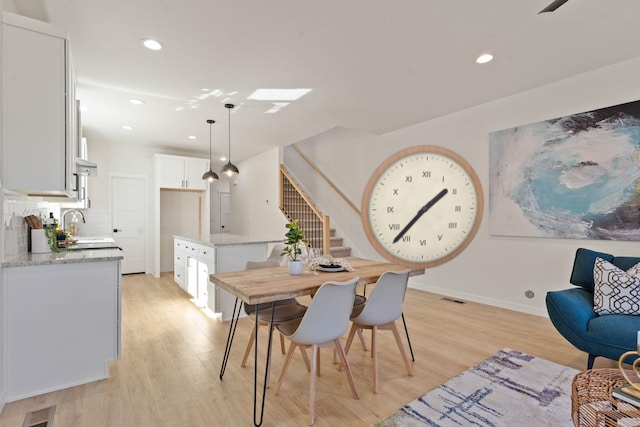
1h37
